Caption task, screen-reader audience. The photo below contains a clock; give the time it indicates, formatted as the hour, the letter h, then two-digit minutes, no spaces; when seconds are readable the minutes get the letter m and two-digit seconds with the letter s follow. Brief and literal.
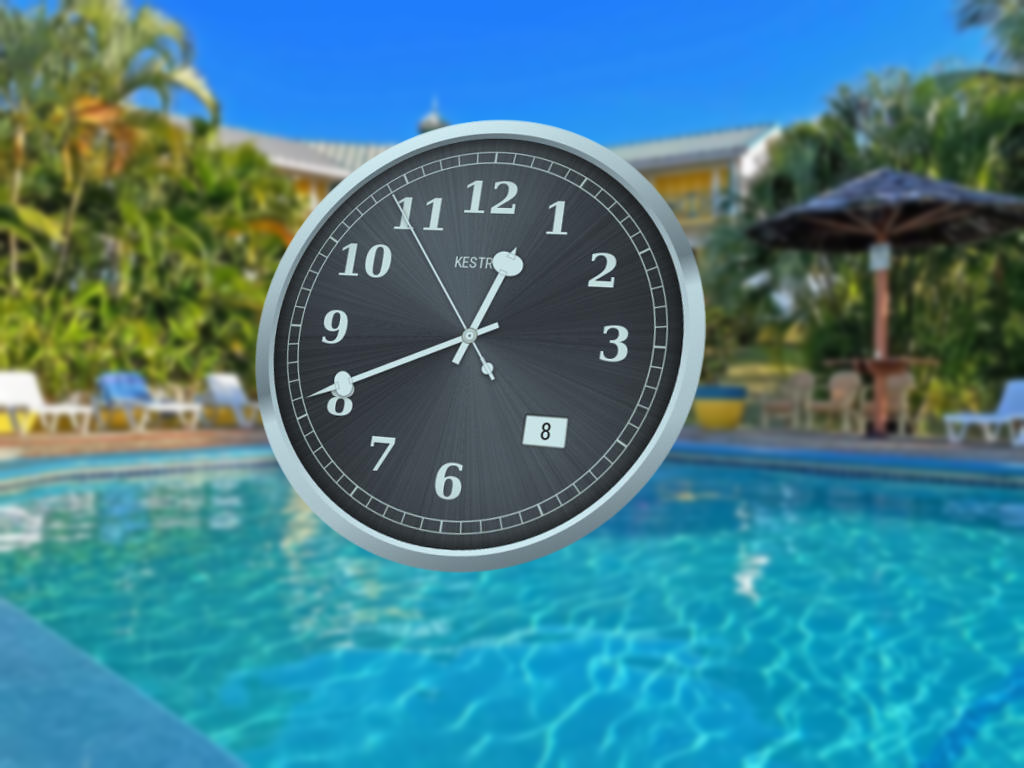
12h40m54s
